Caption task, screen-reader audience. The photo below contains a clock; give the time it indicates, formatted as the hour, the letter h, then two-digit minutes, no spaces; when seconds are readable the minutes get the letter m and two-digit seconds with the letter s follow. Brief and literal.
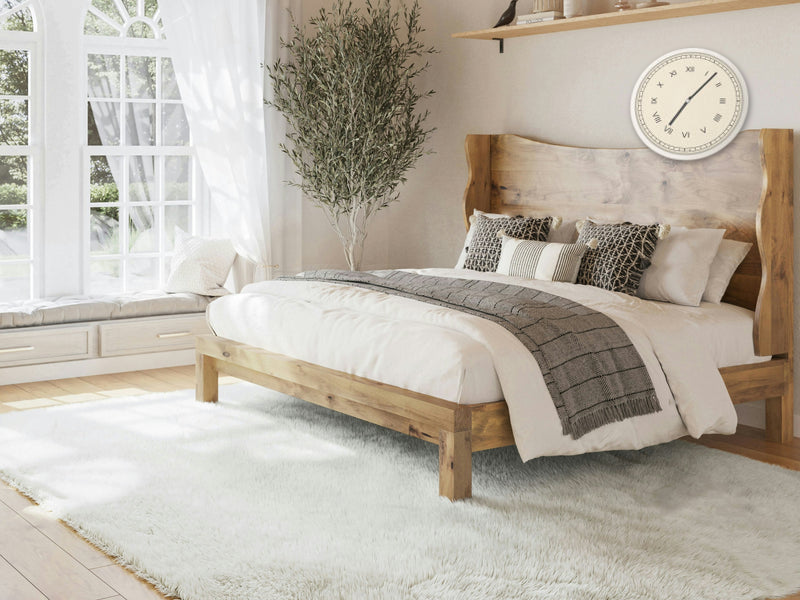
7h07
